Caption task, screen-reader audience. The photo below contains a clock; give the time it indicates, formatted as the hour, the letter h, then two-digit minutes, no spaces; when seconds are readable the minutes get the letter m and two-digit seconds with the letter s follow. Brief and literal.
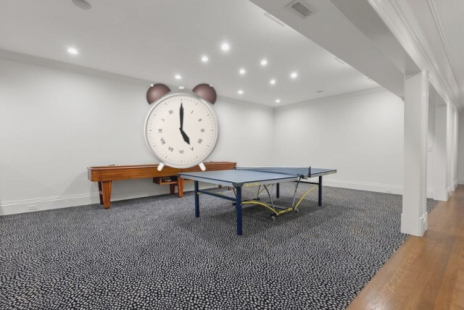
5h00
